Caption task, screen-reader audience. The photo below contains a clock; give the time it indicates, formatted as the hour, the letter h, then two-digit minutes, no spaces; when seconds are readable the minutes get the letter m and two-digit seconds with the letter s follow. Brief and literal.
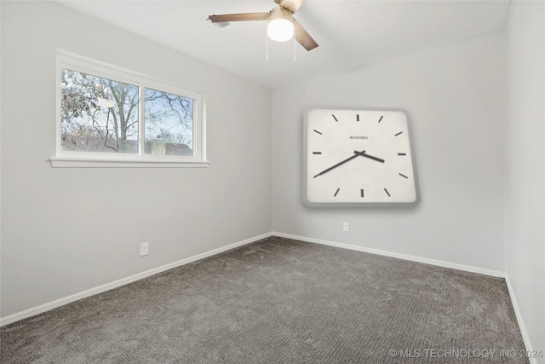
3h40
